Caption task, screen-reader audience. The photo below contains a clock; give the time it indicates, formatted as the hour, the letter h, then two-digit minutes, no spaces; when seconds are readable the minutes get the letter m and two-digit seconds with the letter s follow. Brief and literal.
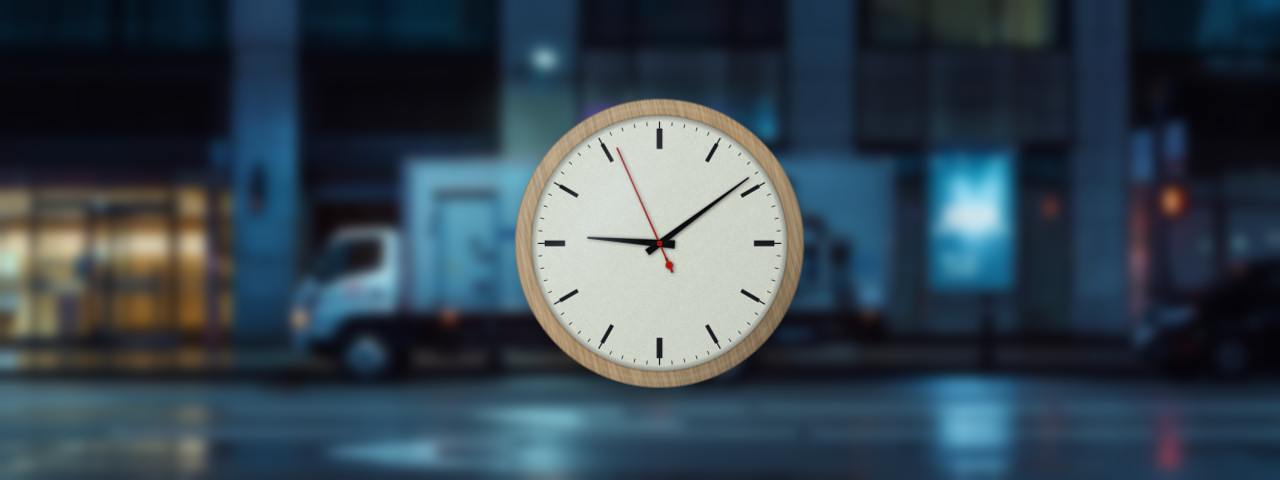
9h08m56s
